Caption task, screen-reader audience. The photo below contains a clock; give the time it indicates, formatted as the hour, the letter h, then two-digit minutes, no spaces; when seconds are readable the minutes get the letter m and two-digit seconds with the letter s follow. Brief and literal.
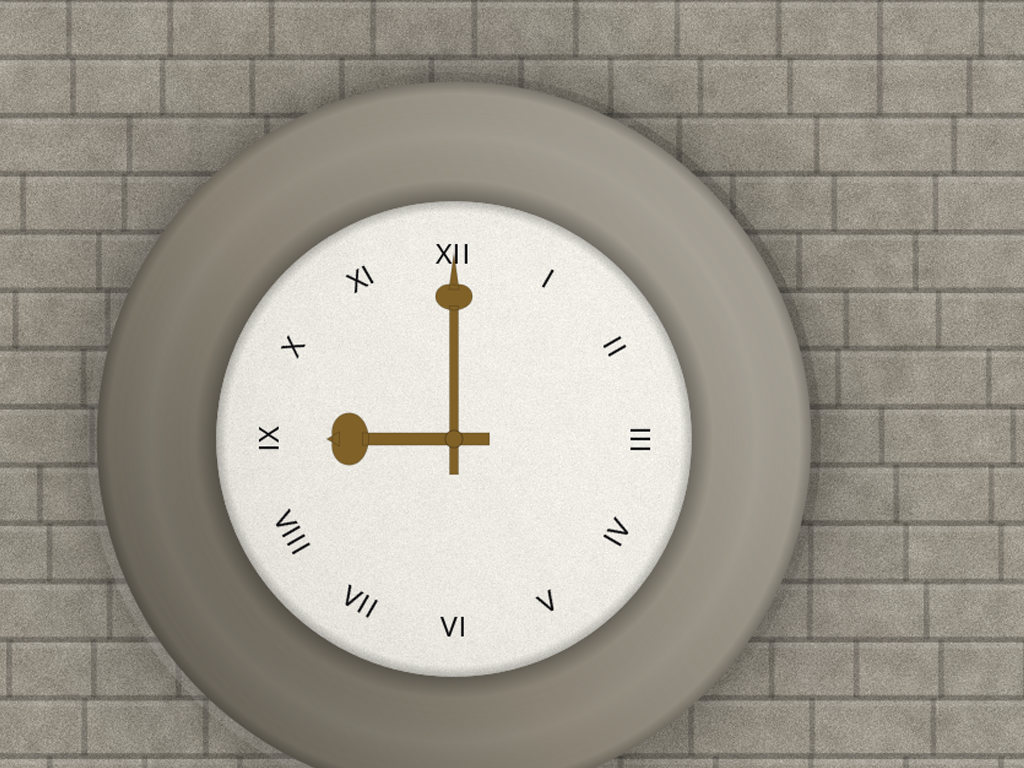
9h00
